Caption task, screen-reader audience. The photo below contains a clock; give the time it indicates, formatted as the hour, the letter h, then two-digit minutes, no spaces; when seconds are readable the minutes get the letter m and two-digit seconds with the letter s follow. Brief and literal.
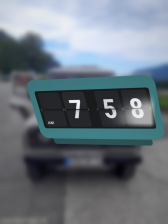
7h58
